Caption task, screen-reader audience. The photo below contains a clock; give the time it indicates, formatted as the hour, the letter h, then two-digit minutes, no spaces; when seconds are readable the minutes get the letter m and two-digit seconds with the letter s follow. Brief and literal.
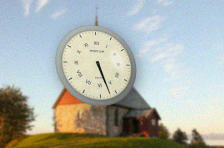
5h27
